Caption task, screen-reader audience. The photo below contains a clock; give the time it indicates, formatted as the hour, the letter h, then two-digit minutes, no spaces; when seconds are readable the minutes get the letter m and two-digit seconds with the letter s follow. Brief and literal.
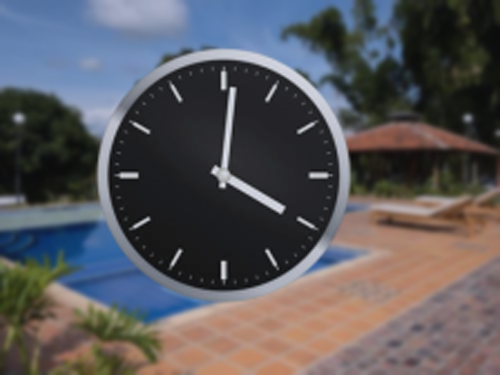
4h01
